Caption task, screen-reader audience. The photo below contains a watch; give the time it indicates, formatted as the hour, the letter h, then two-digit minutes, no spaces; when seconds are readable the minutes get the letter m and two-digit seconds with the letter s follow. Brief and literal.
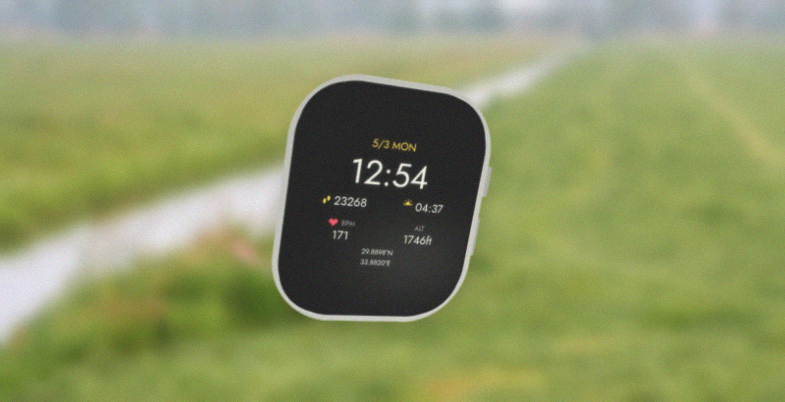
12h54
